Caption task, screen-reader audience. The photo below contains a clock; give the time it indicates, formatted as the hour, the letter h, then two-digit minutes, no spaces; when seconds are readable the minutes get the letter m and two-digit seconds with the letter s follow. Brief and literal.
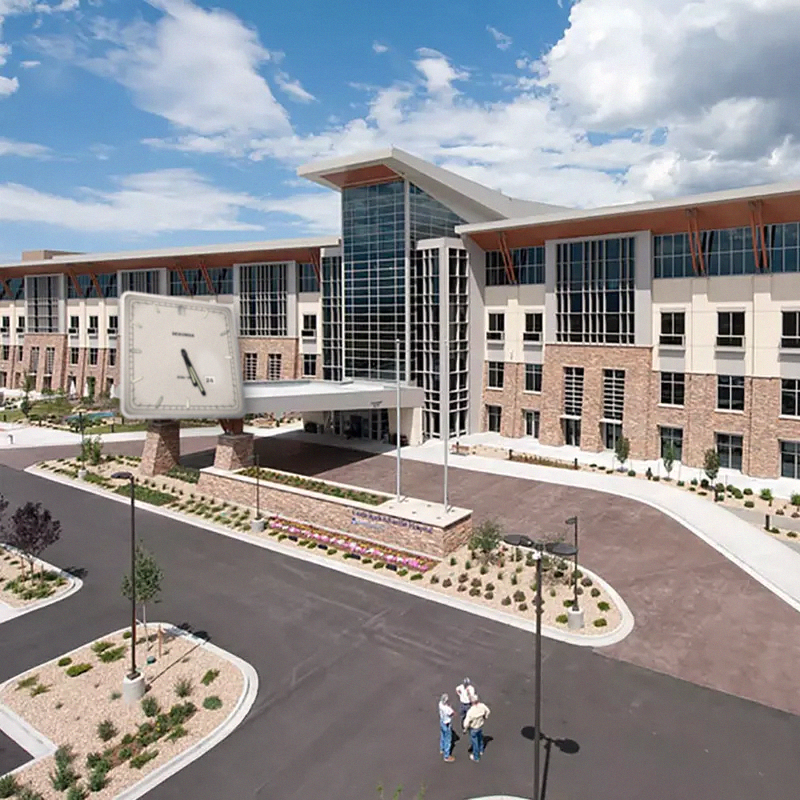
5h26
